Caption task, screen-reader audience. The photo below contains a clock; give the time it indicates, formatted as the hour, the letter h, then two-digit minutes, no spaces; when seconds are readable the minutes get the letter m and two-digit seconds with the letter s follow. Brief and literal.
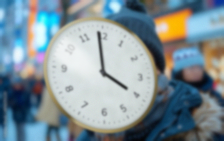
3h59
